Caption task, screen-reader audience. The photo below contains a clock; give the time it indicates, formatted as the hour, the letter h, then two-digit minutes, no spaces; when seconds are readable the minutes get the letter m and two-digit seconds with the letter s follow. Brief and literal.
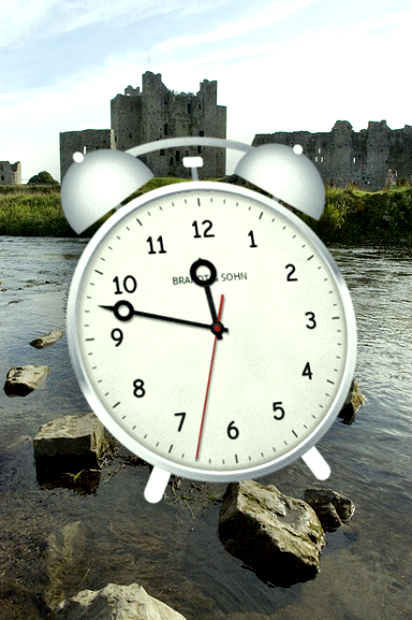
11h47m33s
